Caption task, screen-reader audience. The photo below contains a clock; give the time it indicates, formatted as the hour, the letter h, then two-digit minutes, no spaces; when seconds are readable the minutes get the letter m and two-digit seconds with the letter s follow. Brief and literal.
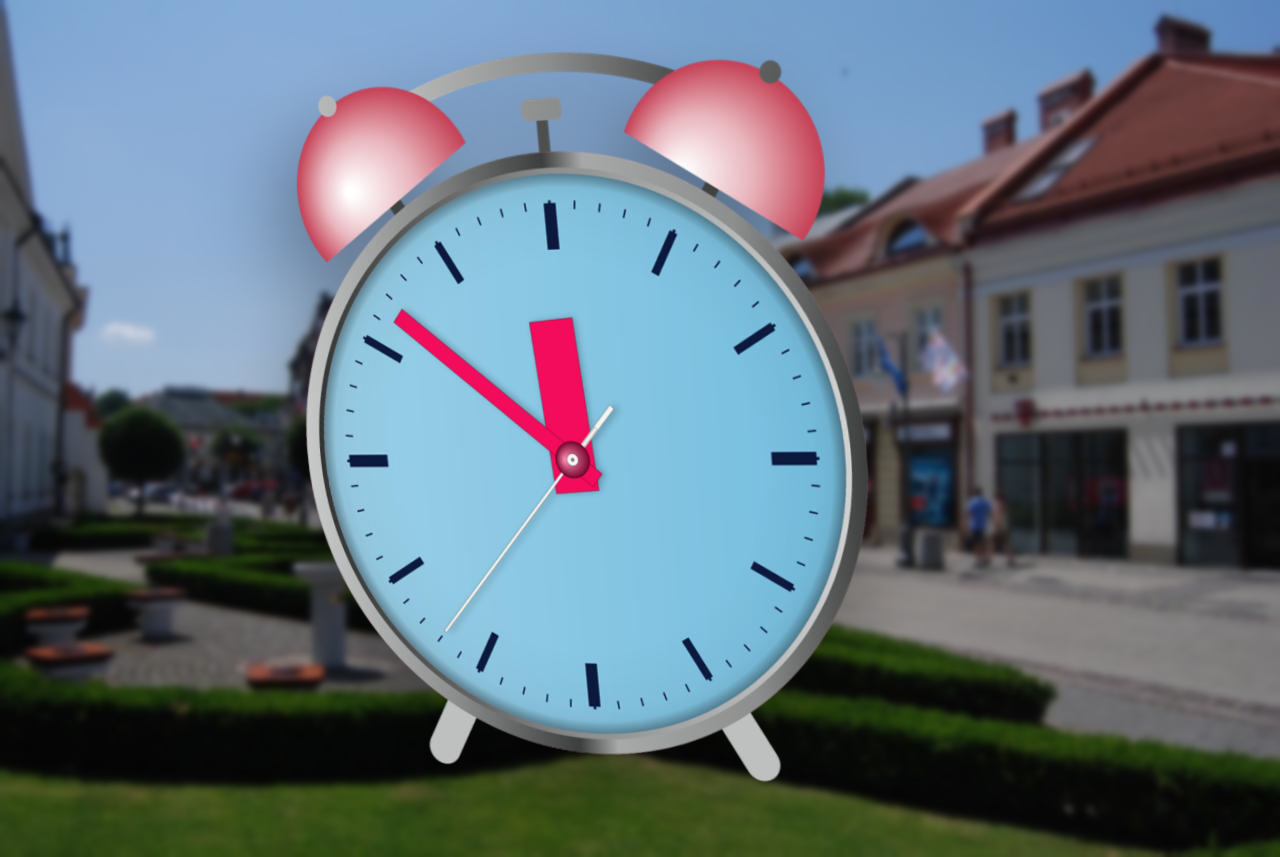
11h51m37s
